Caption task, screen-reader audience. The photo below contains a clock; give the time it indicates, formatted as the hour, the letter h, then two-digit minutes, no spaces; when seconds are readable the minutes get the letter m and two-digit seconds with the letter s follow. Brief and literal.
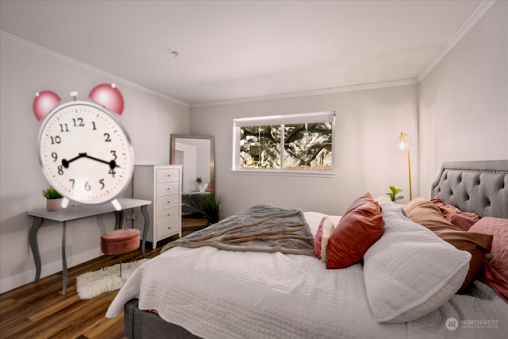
8h18
